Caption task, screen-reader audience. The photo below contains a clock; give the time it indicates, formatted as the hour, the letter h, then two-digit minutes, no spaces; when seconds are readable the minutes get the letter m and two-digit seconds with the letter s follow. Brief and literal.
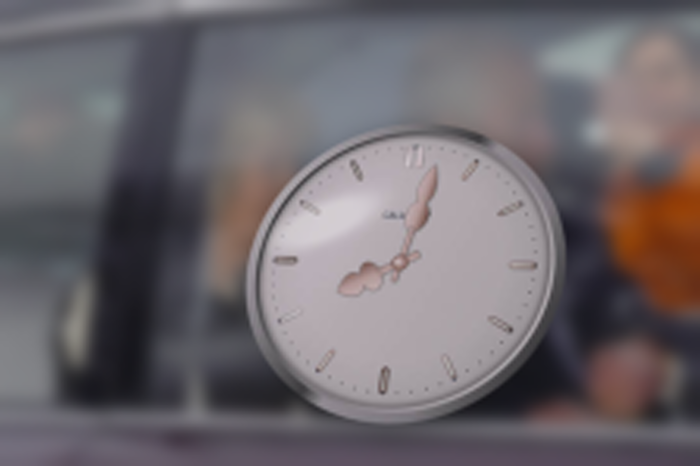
8h02
